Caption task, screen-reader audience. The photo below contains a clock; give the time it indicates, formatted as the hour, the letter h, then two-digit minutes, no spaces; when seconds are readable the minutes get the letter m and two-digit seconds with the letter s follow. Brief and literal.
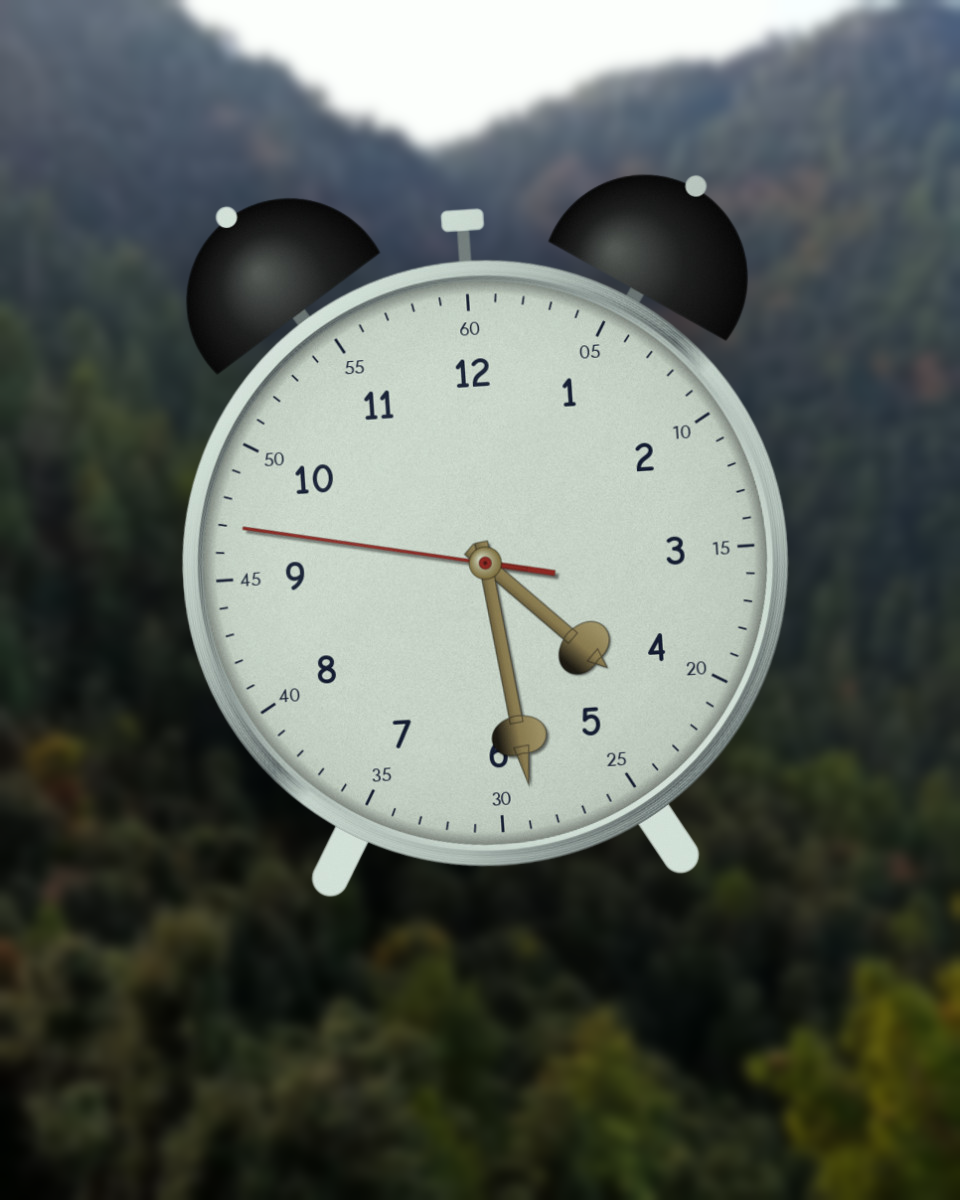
4h28m47s
